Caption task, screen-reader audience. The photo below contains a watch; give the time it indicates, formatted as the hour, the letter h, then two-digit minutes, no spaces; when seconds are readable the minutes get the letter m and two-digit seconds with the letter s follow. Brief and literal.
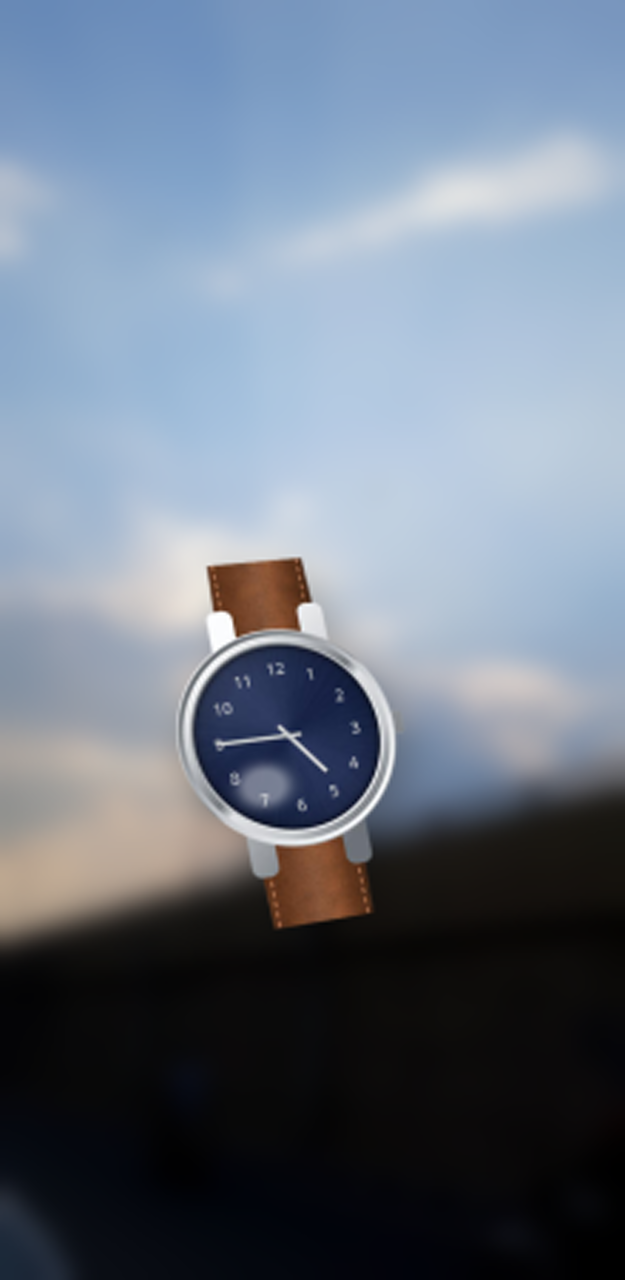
4h45
